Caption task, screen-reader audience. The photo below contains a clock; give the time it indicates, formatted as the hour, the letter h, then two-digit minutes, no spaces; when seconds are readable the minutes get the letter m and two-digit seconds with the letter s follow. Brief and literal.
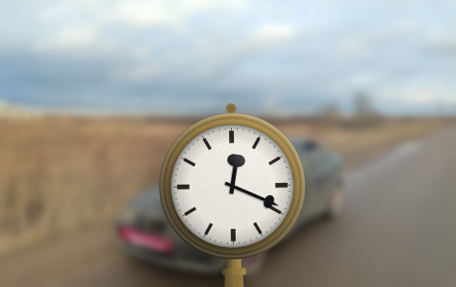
12h19
